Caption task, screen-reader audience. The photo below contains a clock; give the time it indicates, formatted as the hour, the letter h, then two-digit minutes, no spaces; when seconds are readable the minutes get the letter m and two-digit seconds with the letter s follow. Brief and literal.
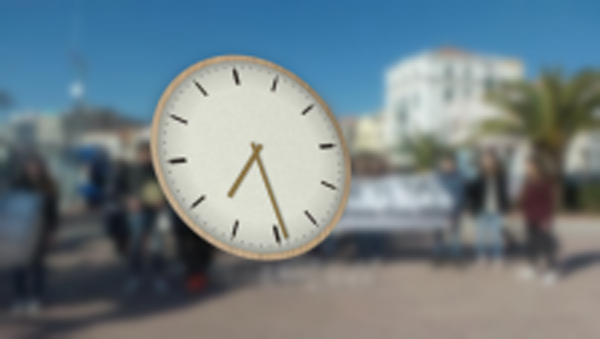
7h29
